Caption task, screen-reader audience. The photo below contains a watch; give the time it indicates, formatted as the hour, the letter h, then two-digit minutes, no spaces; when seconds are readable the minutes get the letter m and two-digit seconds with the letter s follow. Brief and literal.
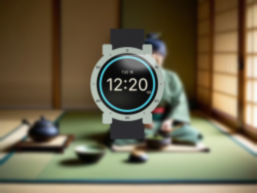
12h20
